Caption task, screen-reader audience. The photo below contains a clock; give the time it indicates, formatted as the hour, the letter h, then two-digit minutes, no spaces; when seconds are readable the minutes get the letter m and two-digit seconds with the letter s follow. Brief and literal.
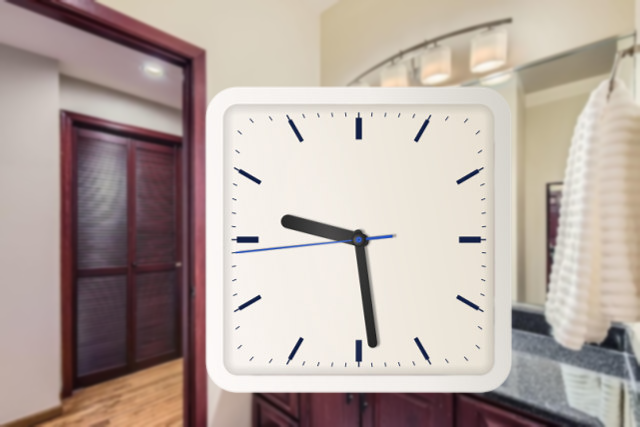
9h28m44s
